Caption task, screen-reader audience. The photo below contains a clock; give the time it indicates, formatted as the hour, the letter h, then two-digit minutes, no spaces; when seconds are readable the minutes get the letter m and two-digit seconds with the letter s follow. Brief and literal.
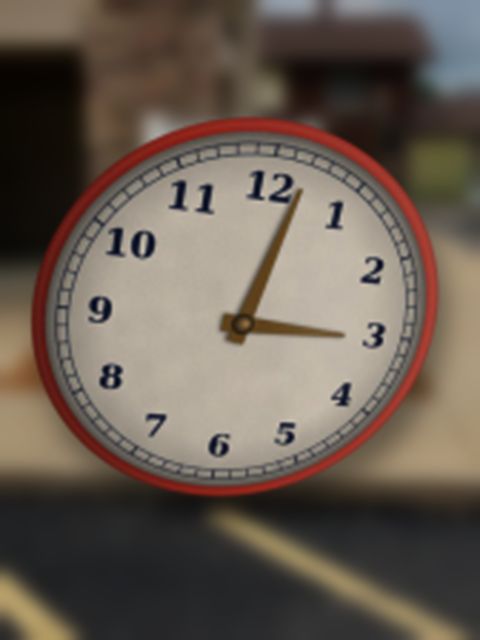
3h02
